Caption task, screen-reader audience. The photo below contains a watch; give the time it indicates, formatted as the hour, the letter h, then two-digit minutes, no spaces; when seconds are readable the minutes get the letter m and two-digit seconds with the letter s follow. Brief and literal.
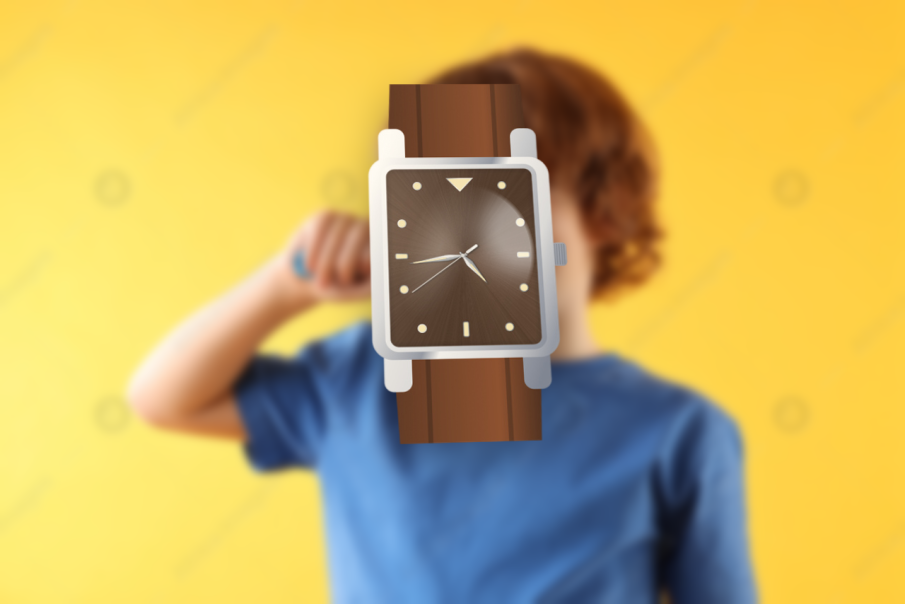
4h43m39s
